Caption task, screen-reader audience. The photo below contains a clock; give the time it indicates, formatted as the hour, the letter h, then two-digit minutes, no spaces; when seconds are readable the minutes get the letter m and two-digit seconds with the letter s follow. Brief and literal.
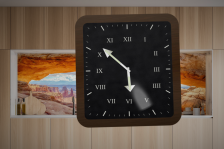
5h52
